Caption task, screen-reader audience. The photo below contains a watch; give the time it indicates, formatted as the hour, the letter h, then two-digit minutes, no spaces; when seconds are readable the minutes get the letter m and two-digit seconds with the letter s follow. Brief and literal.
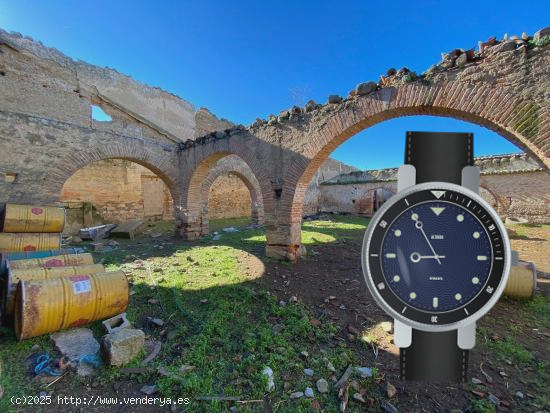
8h55
